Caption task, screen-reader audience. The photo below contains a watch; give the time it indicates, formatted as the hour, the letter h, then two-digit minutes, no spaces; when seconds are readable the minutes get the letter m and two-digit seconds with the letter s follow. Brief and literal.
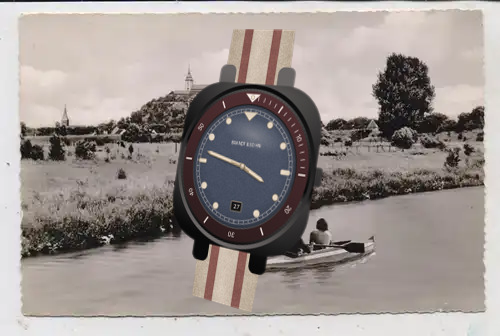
3h47
